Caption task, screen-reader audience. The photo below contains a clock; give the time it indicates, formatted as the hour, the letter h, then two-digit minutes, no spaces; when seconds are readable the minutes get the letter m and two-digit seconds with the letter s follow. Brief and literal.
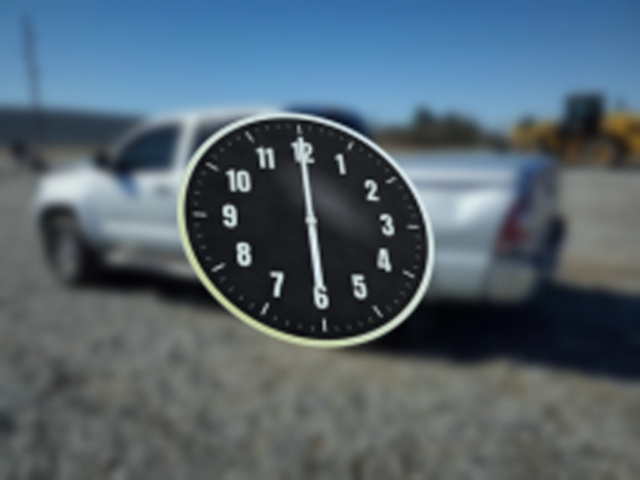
6h00
